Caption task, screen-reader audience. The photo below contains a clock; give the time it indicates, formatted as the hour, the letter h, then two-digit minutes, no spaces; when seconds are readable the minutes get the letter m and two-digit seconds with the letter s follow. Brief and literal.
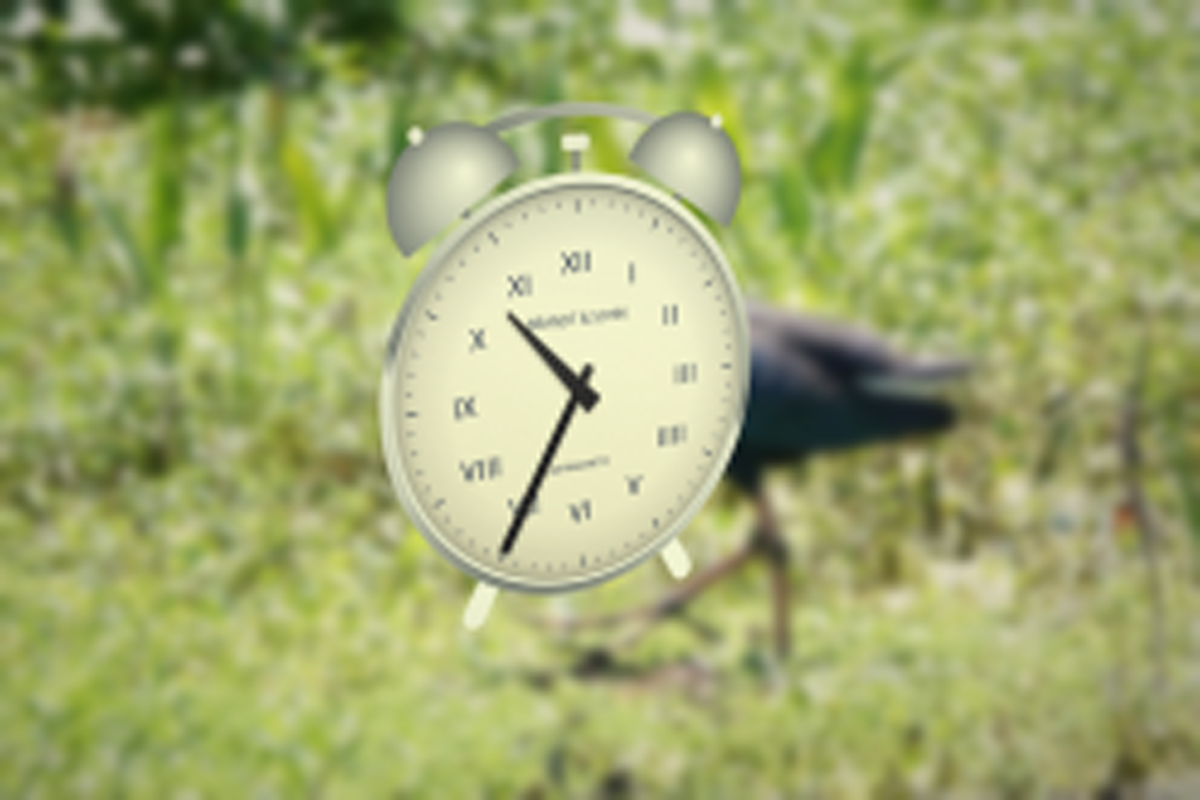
10h35
